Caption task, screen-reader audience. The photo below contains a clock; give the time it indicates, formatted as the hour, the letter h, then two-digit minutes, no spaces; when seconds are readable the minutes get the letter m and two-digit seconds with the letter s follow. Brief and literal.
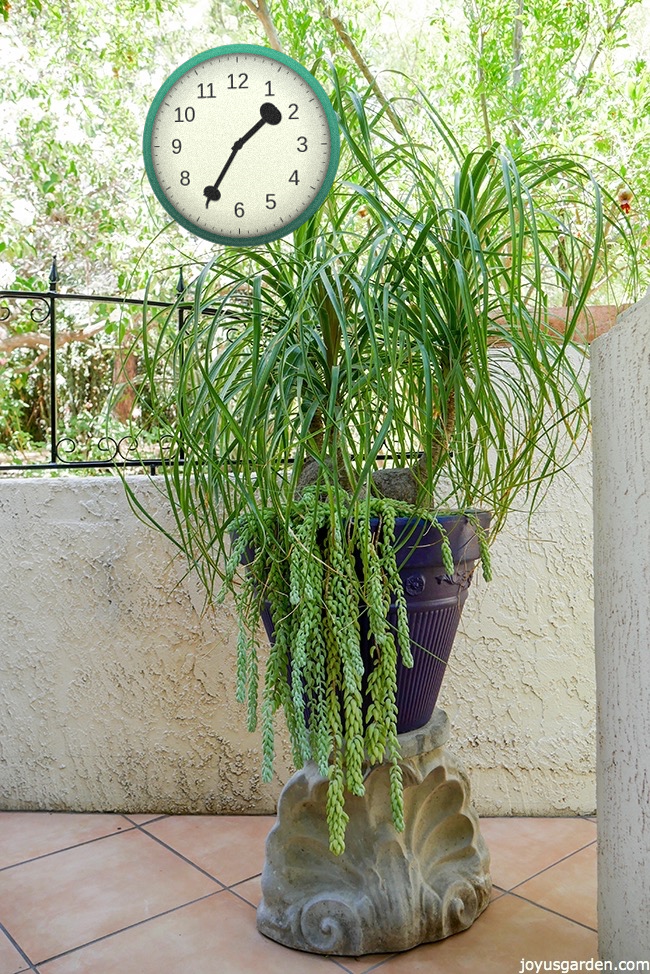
1h35
